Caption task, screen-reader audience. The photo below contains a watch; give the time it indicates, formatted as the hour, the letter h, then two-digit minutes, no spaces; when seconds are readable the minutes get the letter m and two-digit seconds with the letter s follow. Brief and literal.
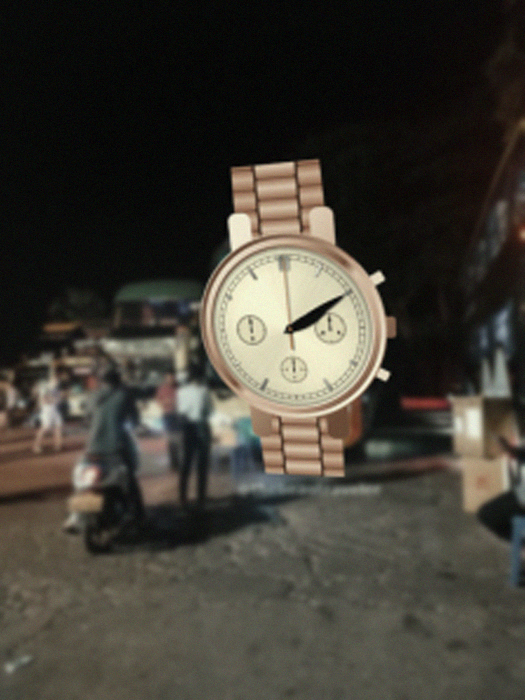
2h10
